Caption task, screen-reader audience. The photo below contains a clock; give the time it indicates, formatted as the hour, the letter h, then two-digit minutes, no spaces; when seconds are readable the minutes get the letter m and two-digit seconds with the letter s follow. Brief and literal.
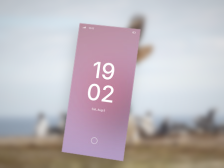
19h02
